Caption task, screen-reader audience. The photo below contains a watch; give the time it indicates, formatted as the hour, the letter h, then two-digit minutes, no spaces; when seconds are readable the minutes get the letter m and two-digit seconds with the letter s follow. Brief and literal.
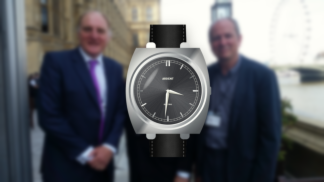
3h31
